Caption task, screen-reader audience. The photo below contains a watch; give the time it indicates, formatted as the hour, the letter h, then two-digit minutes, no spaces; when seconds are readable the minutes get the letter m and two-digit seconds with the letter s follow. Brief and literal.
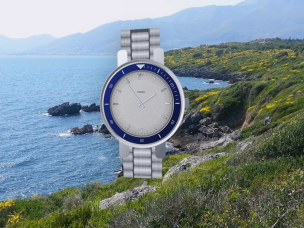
1h54
